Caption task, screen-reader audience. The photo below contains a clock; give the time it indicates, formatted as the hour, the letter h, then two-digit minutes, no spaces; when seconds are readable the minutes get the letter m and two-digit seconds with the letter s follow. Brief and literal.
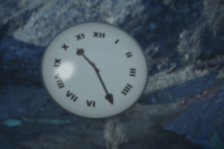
10h25
